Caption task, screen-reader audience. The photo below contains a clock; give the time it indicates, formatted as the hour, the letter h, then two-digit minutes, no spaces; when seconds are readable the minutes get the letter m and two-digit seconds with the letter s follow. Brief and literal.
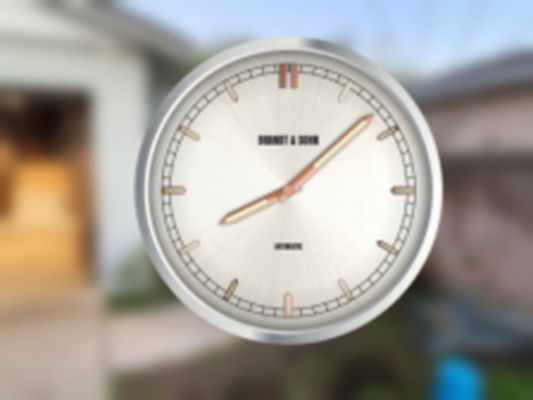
8h08
